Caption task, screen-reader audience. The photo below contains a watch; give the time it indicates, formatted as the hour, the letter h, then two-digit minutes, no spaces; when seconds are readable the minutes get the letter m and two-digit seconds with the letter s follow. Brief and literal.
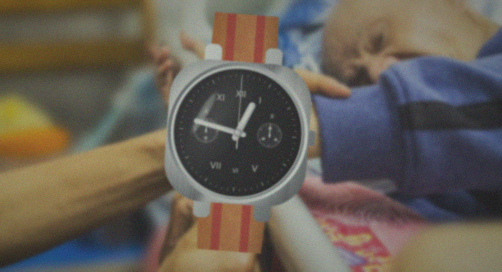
12h47
